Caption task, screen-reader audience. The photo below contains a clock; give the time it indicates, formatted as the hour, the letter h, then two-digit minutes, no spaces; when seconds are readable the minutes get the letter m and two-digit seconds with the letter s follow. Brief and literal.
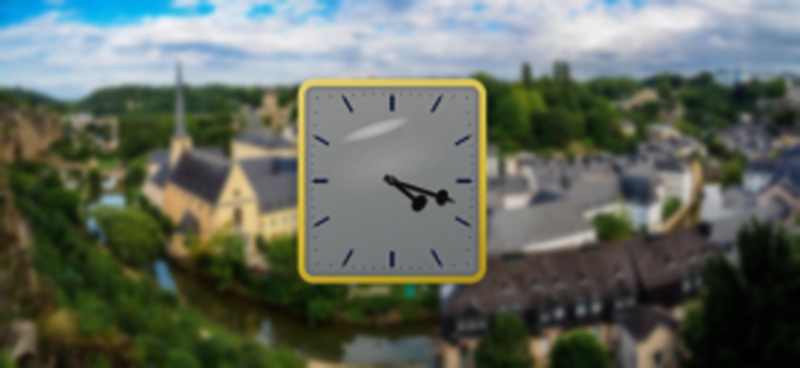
4h18
